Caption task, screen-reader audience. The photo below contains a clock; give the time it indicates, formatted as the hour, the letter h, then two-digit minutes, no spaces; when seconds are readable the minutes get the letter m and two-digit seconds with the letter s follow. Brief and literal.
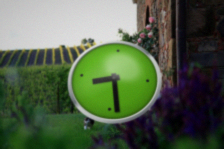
8h28
